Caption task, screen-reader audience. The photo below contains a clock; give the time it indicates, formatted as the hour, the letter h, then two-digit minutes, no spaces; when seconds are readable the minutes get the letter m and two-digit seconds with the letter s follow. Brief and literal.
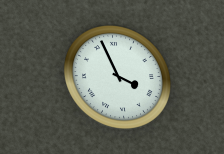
3h57
